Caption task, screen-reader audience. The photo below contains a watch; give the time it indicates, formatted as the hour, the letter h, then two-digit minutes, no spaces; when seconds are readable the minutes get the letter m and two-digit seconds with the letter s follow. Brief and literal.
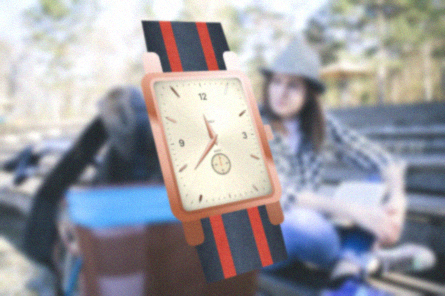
11h38
